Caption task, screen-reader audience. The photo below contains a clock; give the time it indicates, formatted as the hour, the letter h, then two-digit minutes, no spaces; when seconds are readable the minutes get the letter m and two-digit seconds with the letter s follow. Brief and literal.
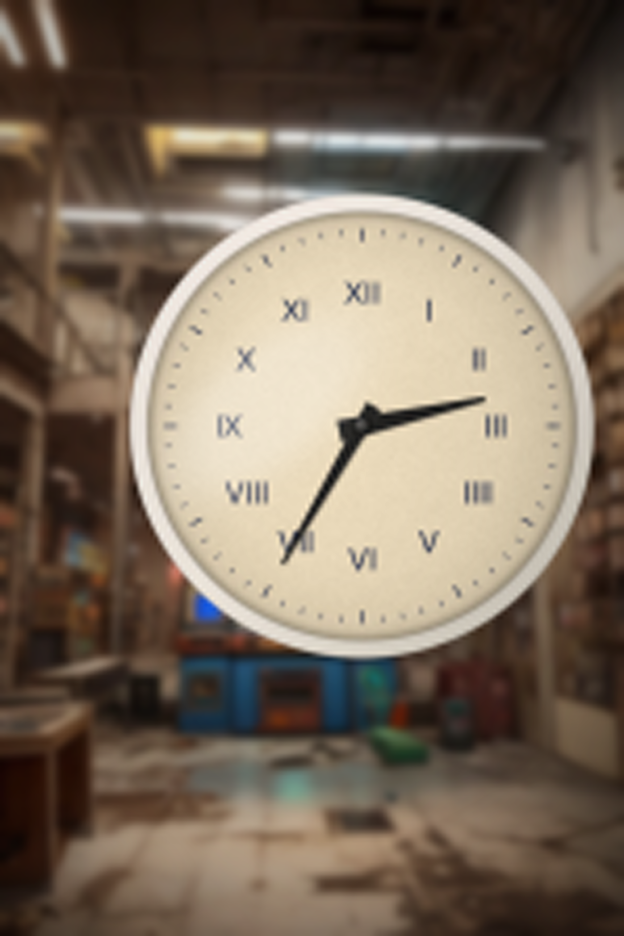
2h35
